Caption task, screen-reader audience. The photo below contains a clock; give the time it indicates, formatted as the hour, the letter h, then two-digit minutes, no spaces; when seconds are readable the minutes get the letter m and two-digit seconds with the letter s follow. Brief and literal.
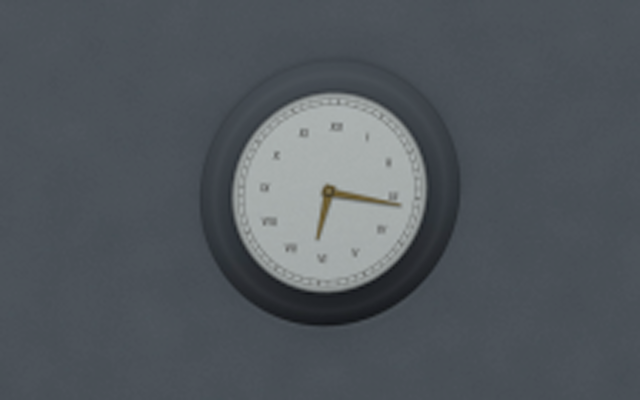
6h16
